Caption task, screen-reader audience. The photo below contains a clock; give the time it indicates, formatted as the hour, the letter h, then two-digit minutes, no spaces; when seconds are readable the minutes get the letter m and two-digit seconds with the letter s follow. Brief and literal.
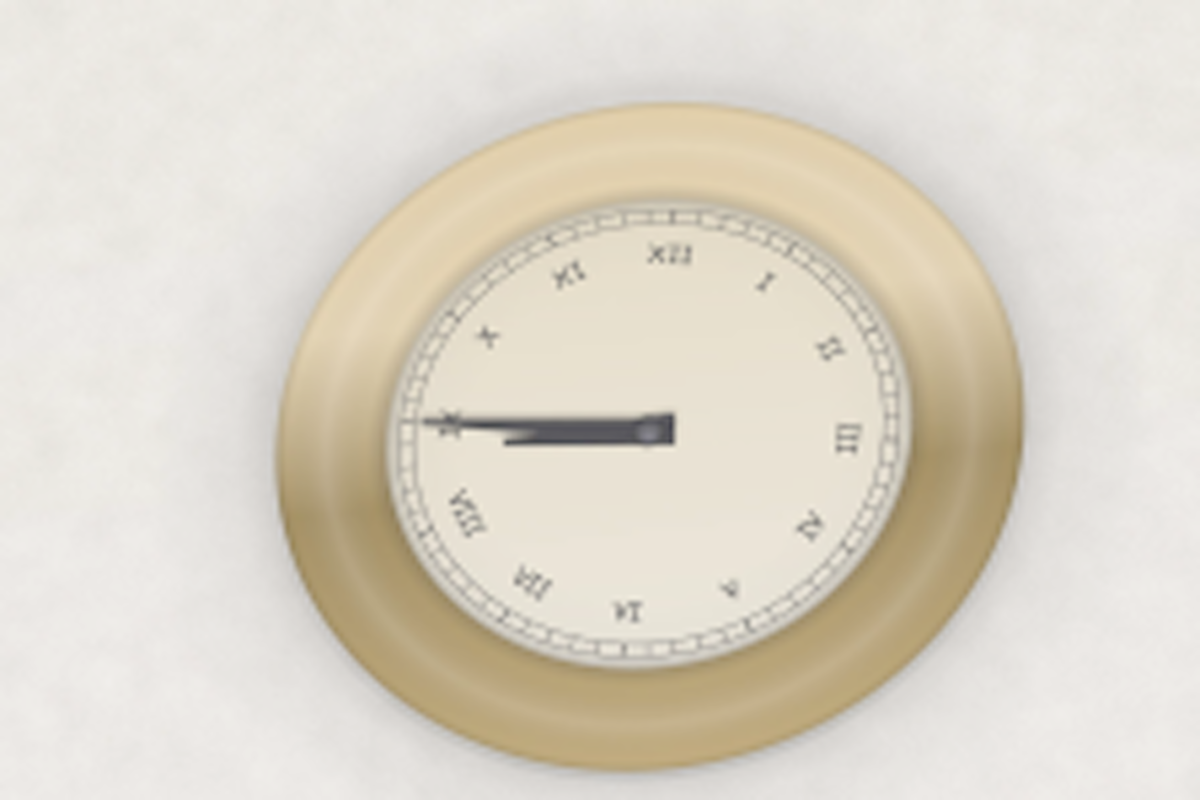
8h45
